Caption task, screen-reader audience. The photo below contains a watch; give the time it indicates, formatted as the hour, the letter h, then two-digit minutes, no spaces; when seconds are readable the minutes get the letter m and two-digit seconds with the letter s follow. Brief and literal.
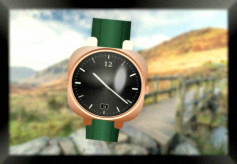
10h21
